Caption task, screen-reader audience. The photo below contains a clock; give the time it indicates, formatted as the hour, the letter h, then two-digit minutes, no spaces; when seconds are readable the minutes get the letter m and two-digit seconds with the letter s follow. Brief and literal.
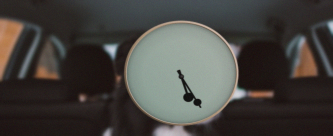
5h25
